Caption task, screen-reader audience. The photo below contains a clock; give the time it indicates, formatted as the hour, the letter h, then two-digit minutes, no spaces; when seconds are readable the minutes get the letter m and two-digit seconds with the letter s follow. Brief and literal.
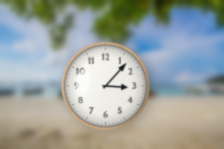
3h07
